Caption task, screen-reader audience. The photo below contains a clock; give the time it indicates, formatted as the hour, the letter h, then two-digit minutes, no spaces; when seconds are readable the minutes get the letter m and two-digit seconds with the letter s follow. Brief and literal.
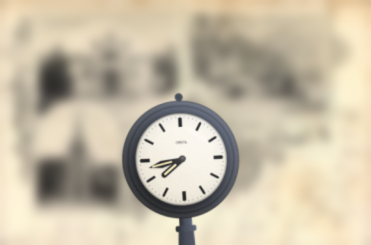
7h43
